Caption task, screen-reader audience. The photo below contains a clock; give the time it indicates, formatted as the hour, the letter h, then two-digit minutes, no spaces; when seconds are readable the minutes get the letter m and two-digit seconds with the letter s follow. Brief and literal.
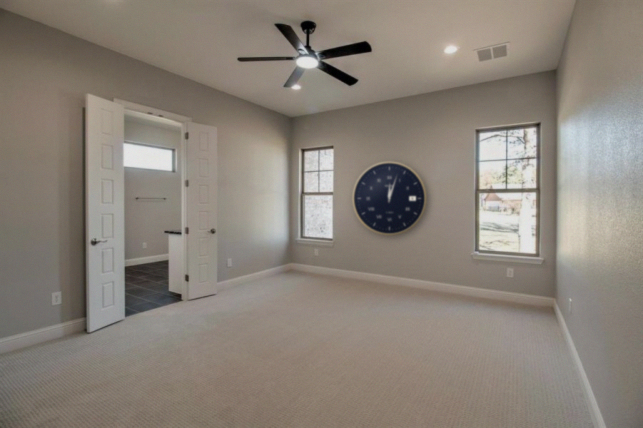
12h03
